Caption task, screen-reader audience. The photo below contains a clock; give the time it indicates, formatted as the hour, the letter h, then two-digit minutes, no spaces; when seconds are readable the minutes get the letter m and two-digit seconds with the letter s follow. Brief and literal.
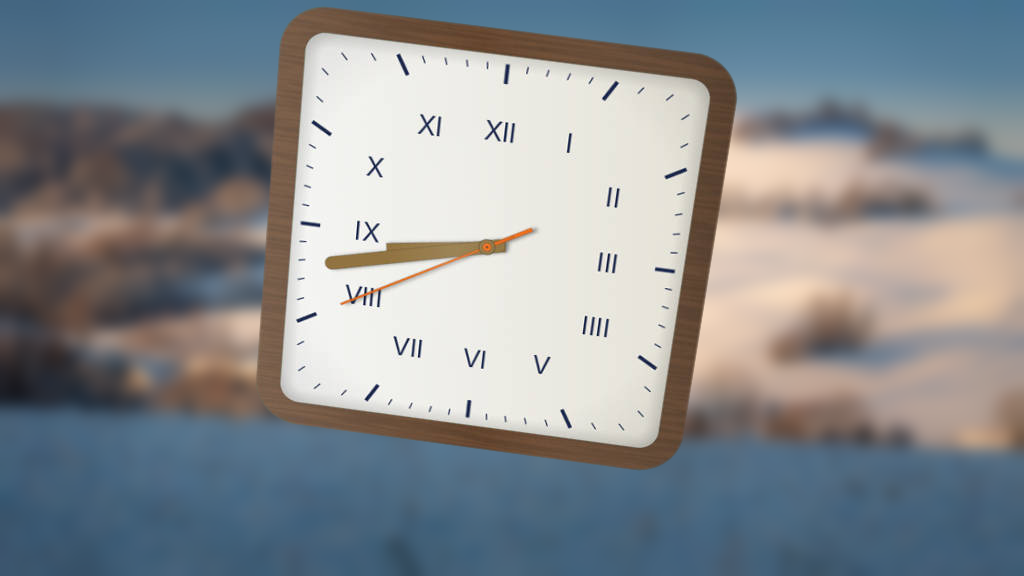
8h42m40s
